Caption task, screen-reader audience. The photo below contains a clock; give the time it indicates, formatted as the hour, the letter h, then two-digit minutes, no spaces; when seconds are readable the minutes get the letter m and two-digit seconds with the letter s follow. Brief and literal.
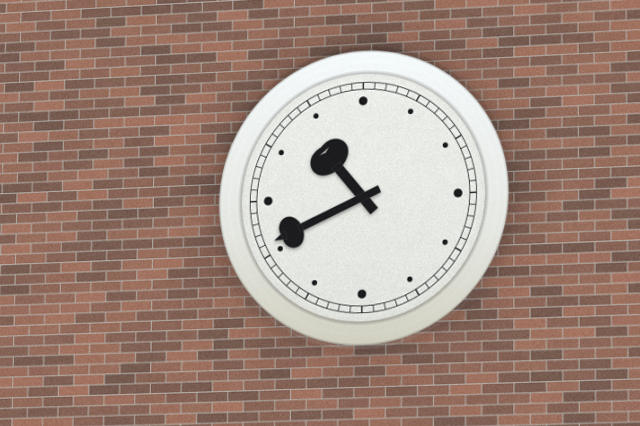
10h41
